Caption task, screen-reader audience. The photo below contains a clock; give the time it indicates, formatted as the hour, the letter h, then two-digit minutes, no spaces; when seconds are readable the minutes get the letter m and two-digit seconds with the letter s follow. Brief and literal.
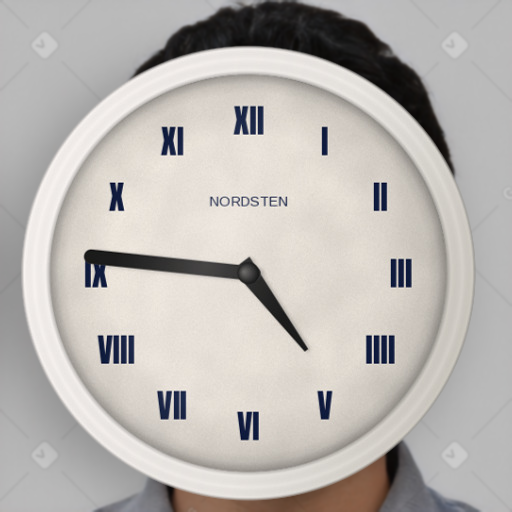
4h46
